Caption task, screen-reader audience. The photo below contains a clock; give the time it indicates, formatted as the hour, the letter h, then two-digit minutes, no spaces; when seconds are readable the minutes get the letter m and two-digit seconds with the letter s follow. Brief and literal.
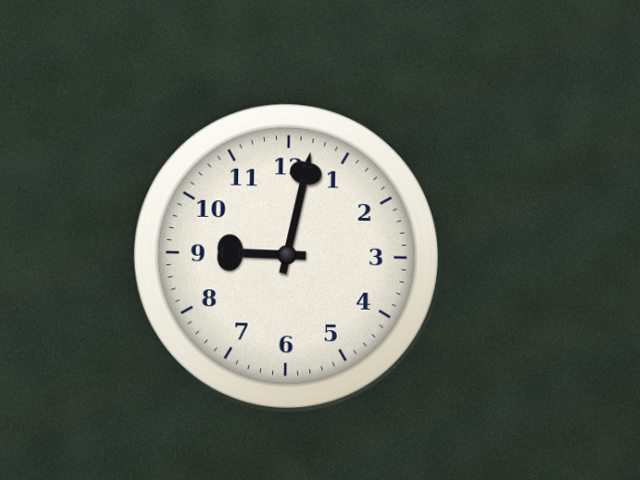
9h02
